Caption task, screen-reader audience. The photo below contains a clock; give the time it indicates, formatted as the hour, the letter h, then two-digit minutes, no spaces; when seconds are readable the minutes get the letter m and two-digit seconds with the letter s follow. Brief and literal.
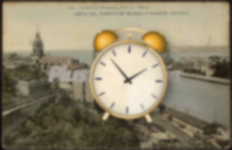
1h53
